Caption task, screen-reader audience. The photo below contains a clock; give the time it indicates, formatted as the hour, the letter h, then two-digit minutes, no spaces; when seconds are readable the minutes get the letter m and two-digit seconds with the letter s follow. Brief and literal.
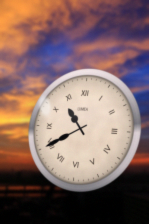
10h40
